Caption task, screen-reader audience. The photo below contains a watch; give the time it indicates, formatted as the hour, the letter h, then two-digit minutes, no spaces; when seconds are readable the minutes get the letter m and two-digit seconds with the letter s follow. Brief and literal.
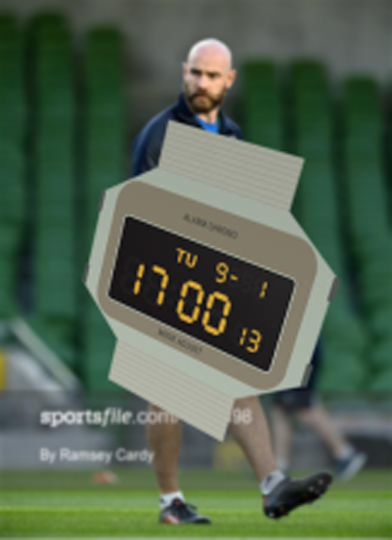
17h00m13s
